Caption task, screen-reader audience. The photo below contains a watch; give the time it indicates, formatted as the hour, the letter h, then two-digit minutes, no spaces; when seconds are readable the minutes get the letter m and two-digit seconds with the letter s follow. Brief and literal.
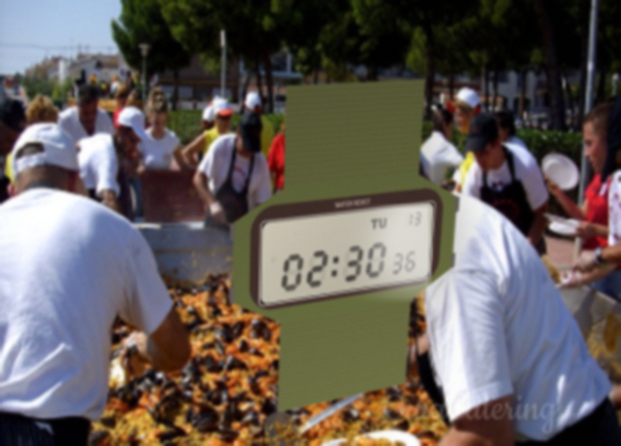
2h30m36s
